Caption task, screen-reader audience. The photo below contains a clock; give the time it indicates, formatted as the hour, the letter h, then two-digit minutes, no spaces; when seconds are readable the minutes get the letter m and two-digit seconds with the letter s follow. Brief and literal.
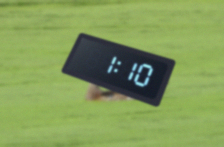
1h10
